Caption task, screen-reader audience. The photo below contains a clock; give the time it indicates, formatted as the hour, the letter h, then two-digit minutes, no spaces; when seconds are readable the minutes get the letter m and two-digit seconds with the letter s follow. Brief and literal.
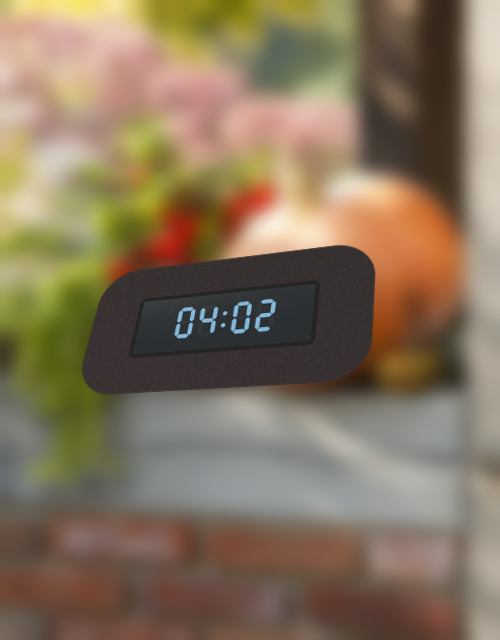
4h02
